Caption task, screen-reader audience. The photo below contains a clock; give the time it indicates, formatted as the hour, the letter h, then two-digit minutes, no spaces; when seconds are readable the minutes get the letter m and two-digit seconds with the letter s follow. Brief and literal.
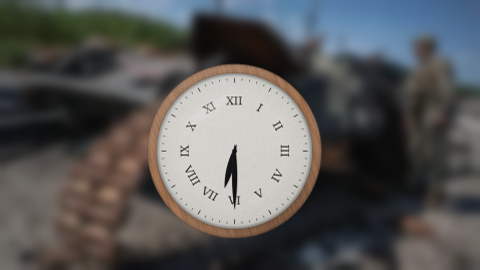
6h30
